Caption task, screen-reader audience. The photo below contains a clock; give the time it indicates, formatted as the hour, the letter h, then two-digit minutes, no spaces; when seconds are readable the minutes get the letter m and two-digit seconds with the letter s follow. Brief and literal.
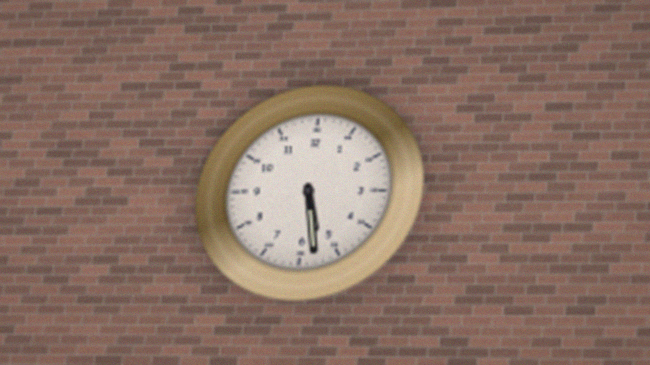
5h28
